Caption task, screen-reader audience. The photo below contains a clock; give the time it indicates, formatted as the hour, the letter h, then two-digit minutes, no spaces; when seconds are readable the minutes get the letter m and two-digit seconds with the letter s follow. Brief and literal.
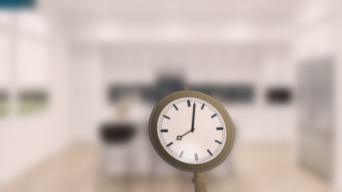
8h02
